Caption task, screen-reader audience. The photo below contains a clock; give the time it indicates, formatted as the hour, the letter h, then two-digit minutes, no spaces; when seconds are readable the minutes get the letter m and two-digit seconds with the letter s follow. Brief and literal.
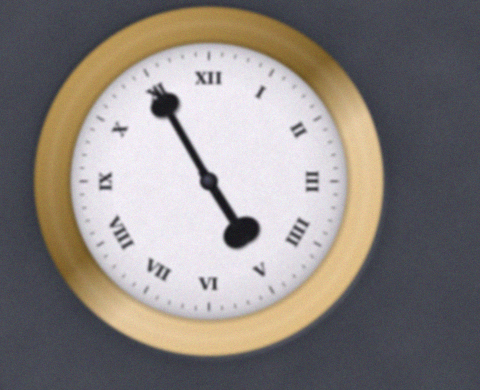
4h55
